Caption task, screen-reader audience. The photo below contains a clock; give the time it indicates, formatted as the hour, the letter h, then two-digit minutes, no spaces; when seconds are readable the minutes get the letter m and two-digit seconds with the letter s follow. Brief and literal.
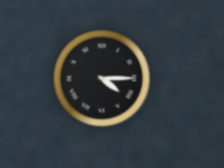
4h15
